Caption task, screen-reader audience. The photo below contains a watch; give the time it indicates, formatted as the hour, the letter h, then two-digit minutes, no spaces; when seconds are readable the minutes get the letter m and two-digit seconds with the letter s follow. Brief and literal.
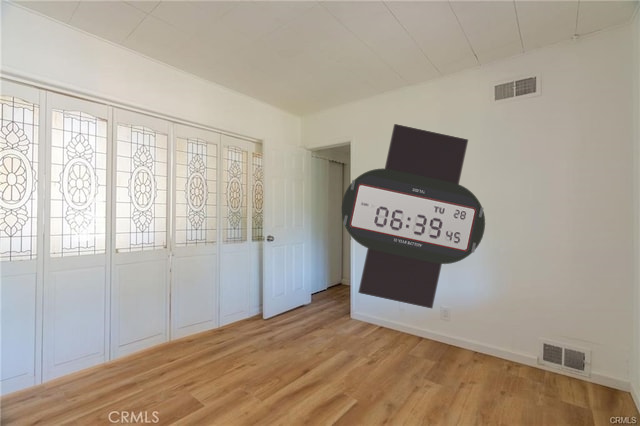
6h39m45s
